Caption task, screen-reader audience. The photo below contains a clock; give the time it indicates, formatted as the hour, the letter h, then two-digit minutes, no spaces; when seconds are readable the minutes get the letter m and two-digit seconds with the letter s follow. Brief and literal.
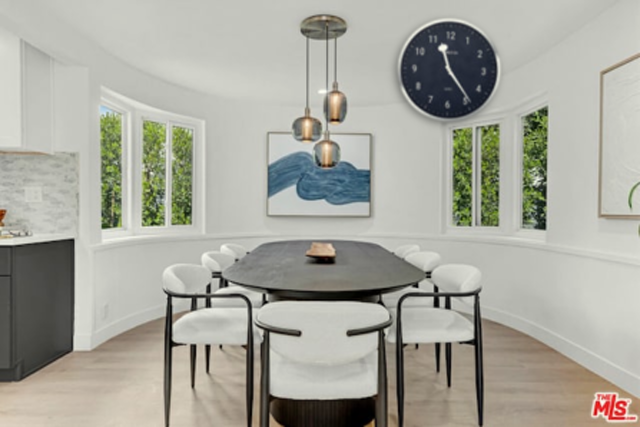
11h24
